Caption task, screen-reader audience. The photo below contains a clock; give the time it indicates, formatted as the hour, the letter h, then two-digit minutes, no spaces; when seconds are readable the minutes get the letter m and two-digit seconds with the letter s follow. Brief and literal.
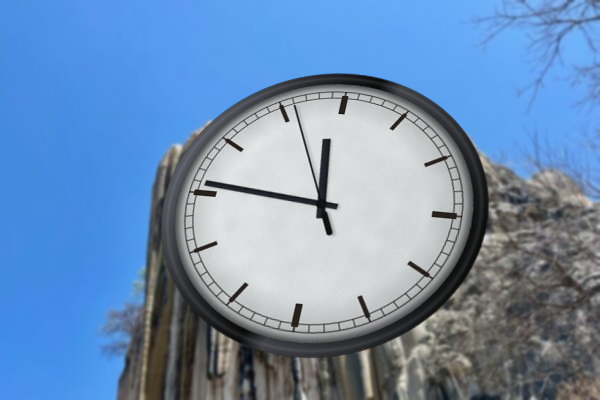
11h45m56s
